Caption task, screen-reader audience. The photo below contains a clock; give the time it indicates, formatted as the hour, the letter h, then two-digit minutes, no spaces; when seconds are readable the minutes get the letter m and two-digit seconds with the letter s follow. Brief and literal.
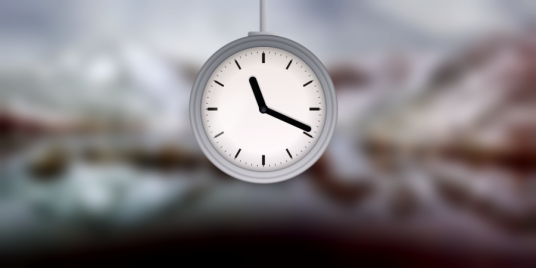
11h19
